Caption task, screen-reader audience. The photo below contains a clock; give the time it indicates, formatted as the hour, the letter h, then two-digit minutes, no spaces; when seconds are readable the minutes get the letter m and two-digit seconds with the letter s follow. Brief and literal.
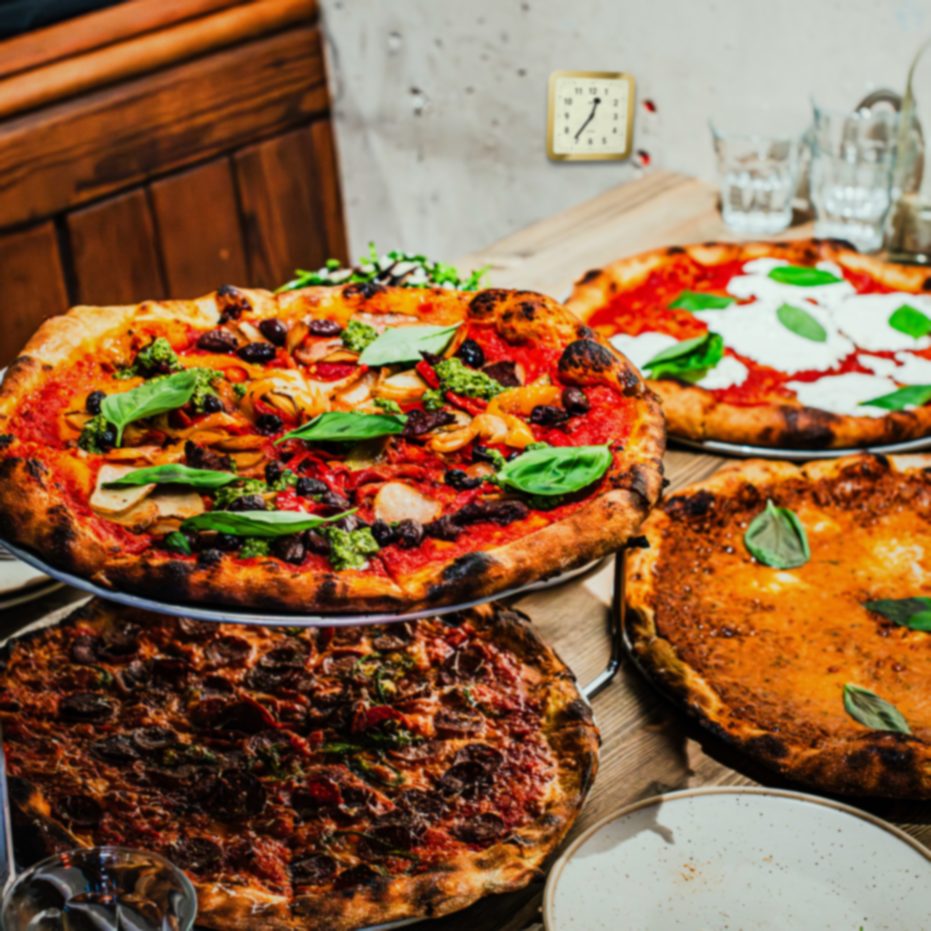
12h36
